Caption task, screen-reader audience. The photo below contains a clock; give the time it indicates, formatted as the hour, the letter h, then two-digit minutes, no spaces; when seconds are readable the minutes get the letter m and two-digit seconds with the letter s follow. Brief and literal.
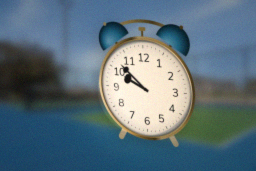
9h52
